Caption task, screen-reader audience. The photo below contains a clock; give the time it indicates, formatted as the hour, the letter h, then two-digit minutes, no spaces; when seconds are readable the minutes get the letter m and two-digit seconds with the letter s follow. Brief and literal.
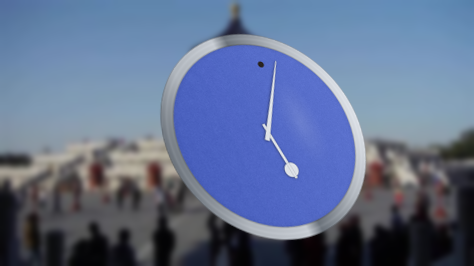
5h02
